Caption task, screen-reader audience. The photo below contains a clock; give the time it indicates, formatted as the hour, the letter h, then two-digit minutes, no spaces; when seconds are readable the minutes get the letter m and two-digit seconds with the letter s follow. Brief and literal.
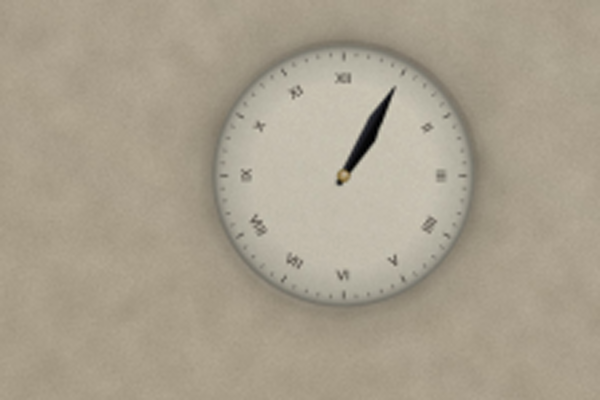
1h05
